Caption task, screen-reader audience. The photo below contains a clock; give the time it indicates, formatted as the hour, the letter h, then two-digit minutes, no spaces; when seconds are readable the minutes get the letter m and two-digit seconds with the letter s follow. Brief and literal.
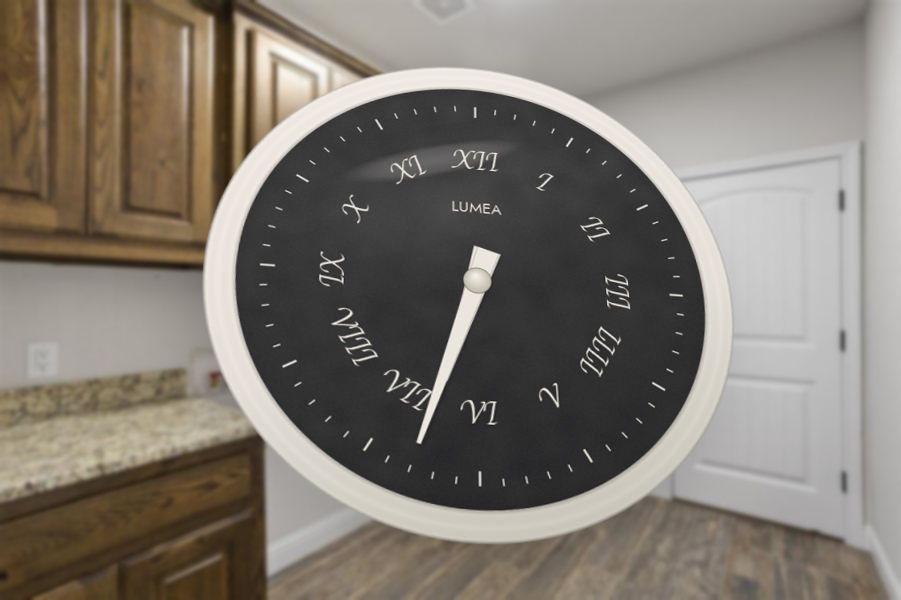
6h33
